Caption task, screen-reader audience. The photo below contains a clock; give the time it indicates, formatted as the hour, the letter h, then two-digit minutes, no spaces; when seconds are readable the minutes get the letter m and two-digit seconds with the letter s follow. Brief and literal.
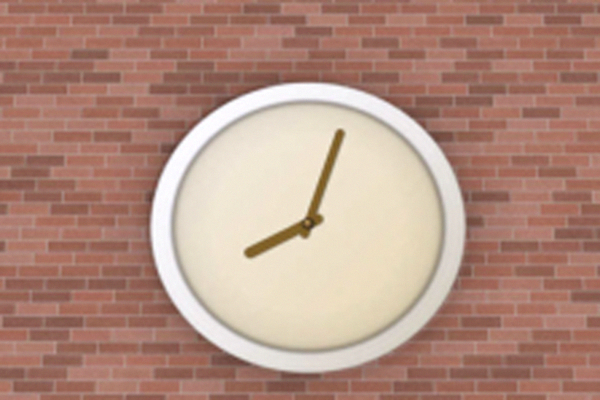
8h03
